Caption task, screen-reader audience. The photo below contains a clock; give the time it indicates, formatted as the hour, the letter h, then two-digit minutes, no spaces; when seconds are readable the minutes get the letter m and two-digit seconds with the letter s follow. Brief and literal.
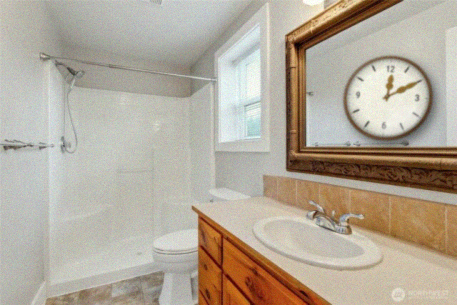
12h10
